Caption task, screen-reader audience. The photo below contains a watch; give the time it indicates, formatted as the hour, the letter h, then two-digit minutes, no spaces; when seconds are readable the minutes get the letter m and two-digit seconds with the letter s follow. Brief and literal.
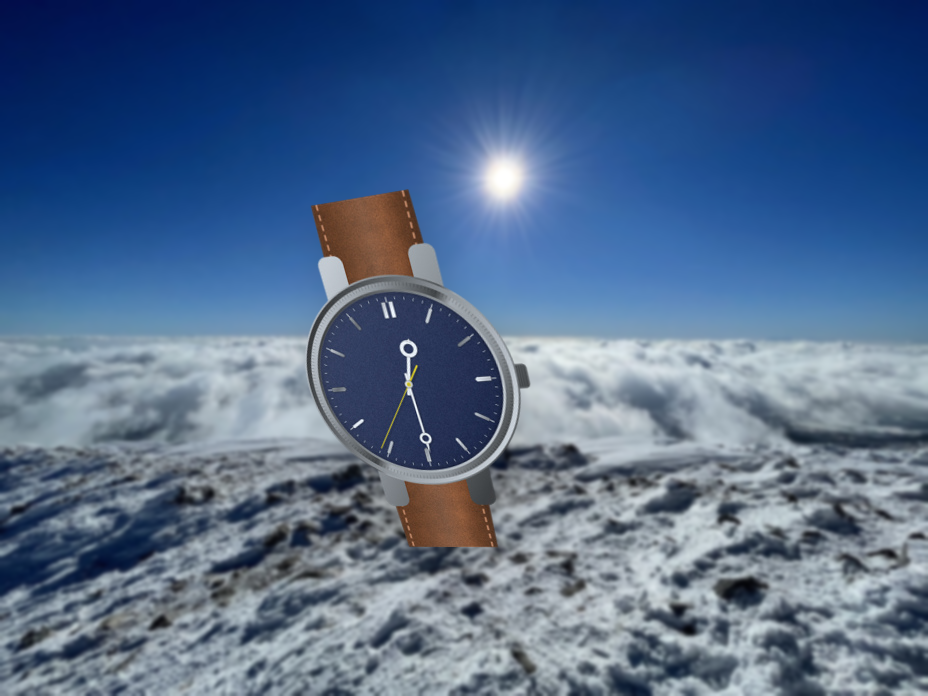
12h29m36s
